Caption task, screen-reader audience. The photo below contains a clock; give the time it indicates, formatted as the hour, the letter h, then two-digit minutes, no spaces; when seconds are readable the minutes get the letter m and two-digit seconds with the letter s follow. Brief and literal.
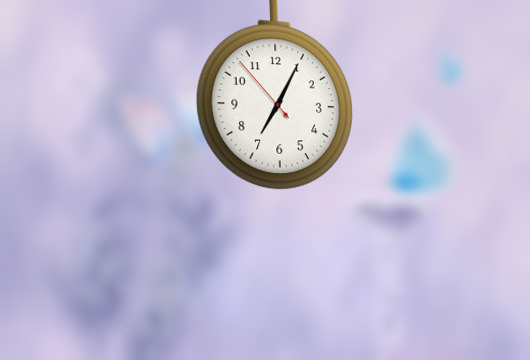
7h04m53s
